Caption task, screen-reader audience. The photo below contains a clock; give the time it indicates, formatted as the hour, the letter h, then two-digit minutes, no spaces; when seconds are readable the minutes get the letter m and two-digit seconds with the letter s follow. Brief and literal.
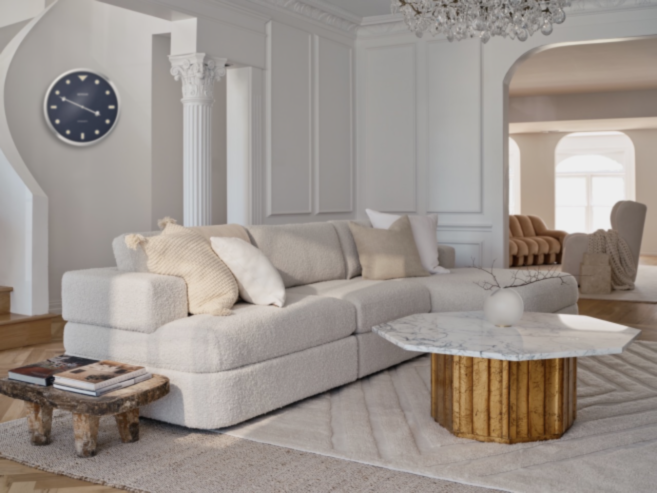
3h49
